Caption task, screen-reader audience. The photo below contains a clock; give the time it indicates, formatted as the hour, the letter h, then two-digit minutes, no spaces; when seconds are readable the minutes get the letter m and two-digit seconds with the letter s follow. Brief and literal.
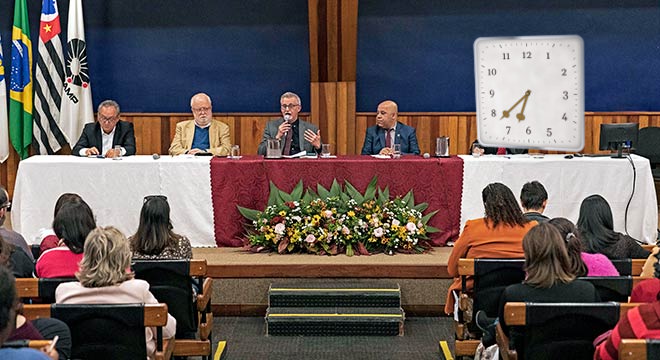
6h38
